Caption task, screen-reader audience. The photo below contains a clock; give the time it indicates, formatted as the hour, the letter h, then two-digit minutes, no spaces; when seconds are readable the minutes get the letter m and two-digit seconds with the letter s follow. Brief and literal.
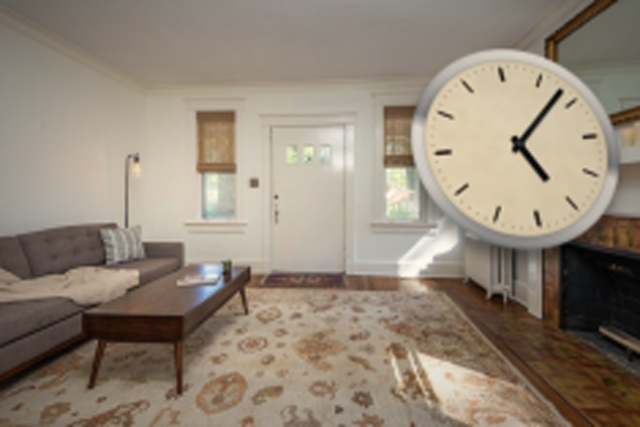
5h08
